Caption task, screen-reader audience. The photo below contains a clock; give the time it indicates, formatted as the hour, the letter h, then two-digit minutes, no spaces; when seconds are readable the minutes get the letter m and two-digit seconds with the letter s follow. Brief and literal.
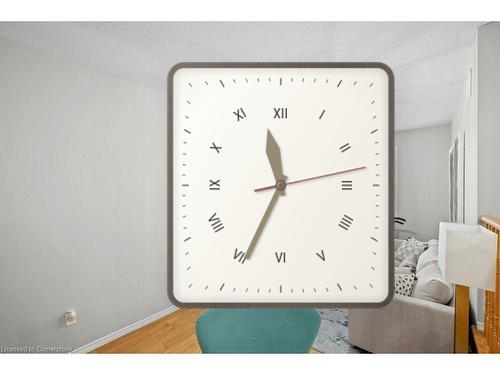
11h34m13s
